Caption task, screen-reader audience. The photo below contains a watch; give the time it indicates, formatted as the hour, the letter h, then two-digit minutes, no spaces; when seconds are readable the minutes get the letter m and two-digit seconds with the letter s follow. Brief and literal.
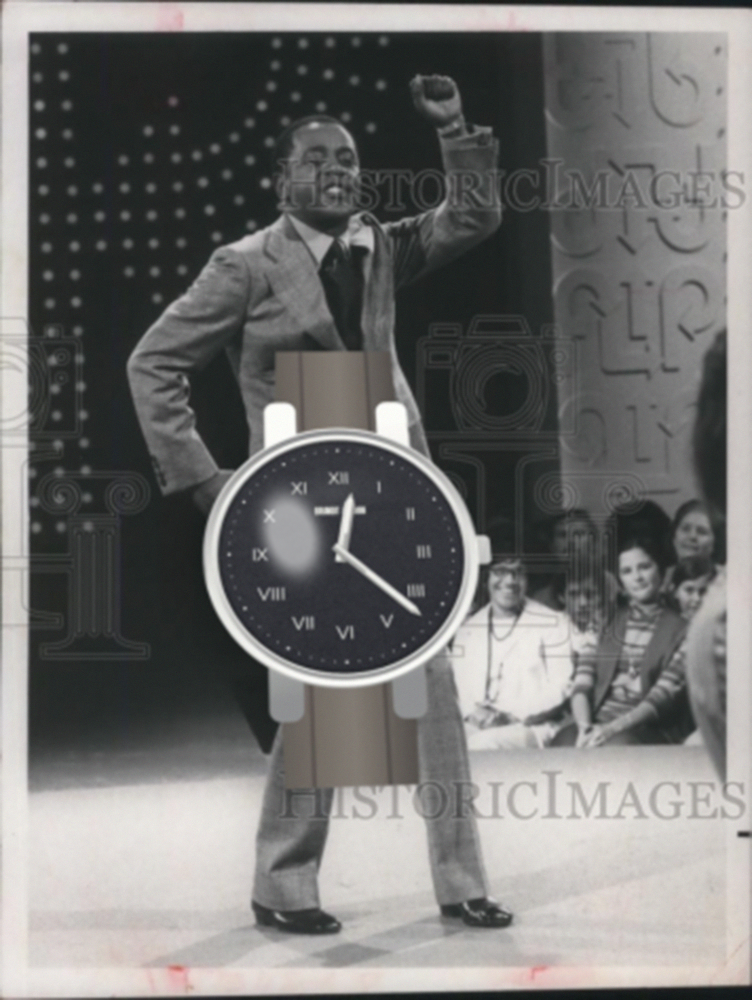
12h22
